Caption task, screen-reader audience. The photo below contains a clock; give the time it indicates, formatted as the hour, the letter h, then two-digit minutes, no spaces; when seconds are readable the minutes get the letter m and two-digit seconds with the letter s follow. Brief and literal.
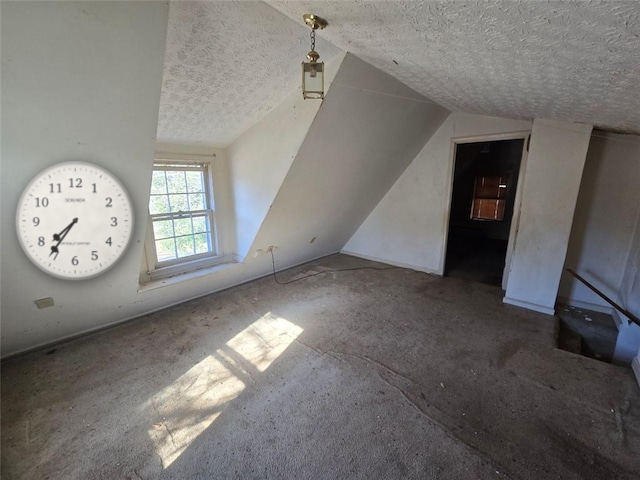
7h36
